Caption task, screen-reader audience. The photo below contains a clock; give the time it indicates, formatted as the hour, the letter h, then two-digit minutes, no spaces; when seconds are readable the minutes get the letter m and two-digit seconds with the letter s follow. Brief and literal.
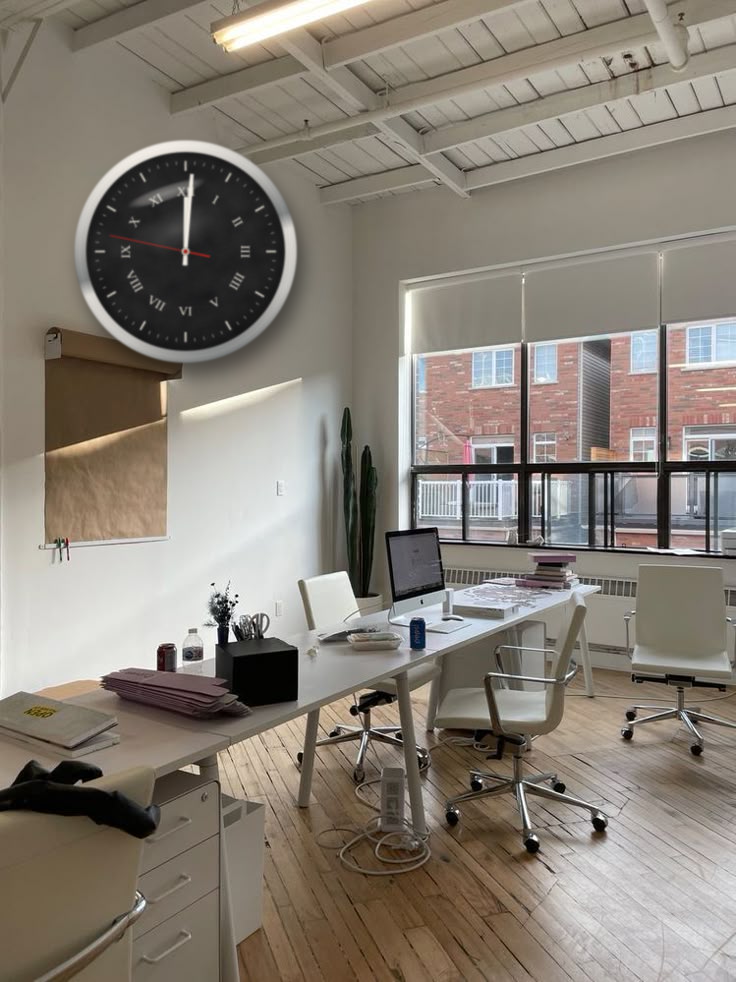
12h00m47s
